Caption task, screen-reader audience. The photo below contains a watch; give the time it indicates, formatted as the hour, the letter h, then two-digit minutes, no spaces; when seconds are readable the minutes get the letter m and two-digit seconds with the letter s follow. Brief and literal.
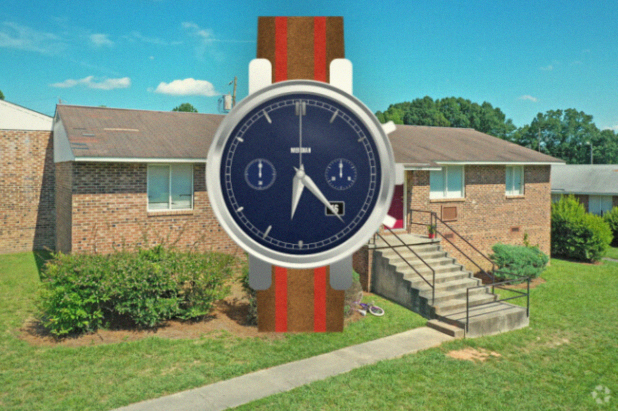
6h23
